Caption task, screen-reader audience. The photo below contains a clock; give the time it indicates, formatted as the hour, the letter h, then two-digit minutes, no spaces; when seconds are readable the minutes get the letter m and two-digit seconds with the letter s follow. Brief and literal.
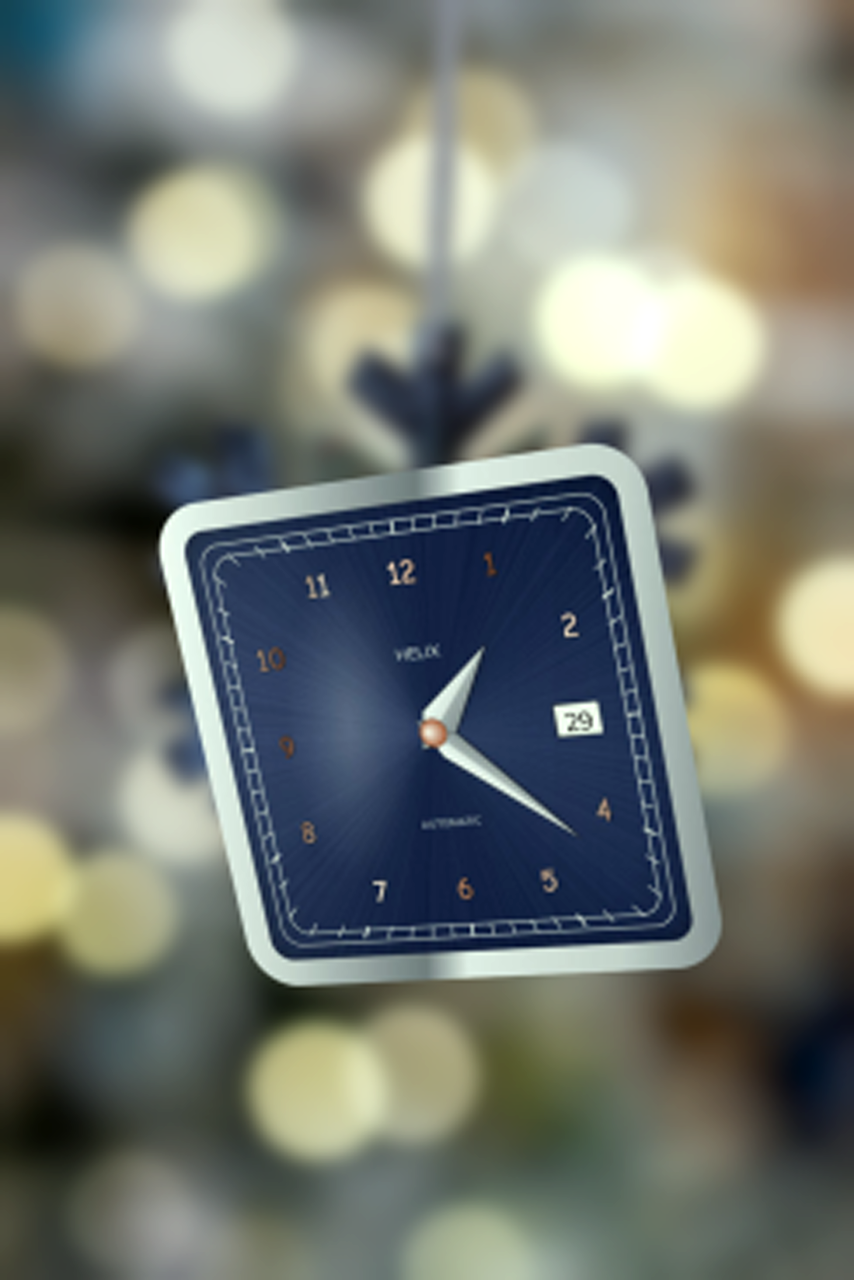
1h22
